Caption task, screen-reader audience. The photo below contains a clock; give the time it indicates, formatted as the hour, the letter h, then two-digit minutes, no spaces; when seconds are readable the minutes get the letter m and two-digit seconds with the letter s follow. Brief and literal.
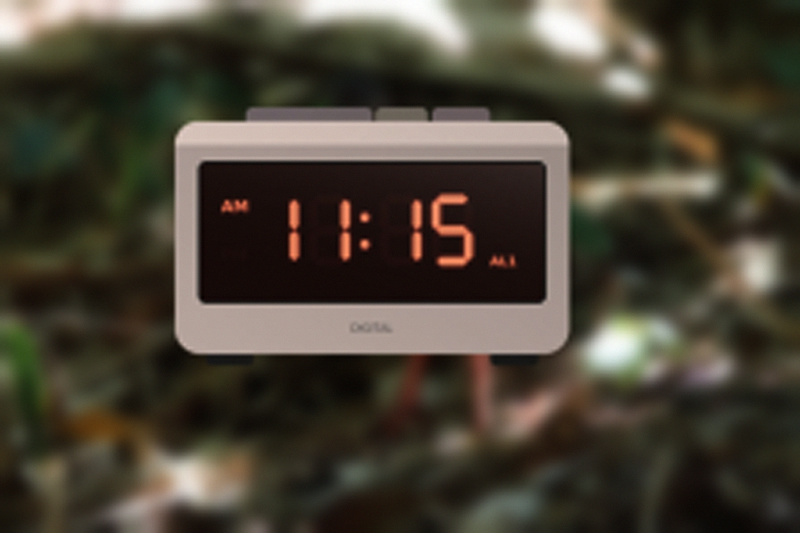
11h15
